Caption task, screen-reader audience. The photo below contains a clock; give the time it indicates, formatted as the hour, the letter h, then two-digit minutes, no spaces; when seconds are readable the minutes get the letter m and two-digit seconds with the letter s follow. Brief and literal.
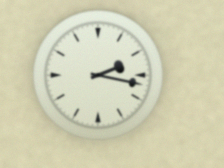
2h17
